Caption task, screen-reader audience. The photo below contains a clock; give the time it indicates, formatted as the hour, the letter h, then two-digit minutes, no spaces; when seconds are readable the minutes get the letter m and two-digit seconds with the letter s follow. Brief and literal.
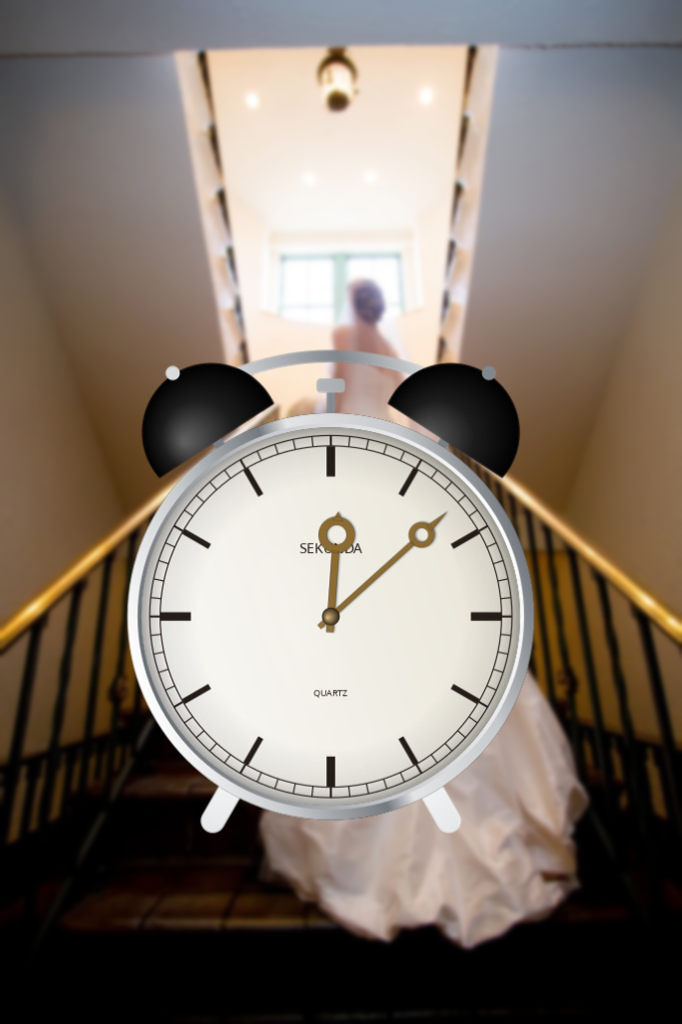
12h08
